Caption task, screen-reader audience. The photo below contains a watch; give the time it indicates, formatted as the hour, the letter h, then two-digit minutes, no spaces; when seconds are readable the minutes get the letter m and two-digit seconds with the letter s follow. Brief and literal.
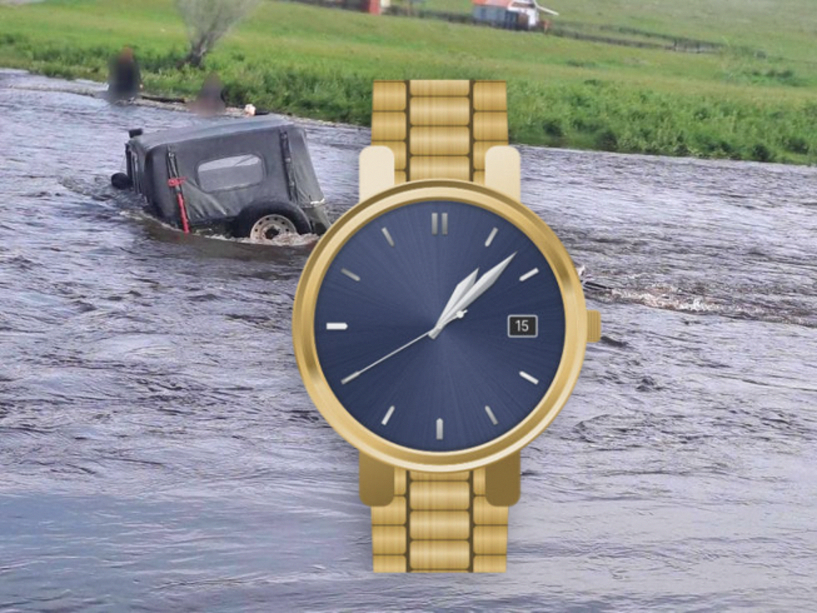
1h07m40s
